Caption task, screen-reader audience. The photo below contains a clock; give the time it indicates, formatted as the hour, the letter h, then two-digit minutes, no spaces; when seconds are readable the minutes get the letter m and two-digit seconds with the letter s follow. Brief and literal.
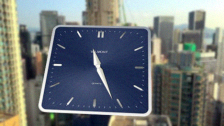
11h26
